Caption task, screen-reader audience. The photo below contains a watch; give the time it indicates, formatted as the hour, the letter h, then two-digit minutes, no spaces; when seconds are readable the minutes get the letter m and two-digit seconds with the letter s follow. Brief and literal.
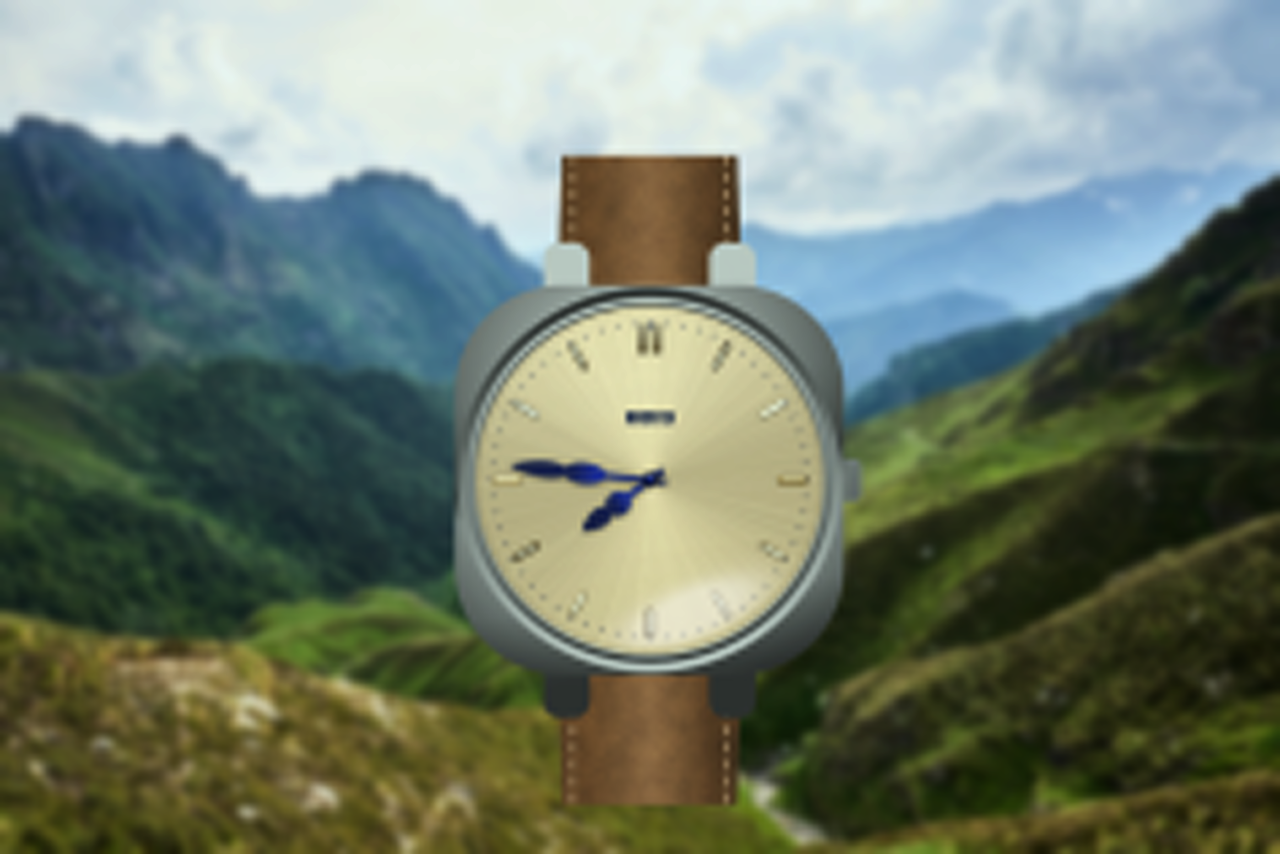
7h46
